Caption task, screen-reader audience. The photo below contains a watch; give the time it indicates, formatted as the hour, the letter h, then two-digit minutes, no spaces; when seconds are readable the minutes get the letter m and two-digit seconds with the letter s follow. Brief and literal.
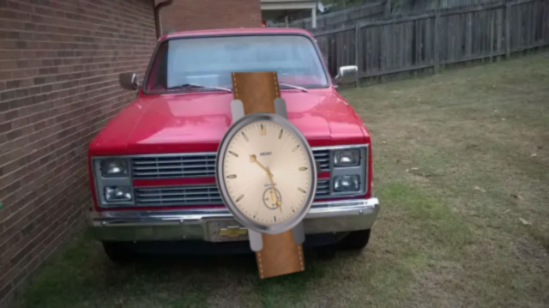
10h28
